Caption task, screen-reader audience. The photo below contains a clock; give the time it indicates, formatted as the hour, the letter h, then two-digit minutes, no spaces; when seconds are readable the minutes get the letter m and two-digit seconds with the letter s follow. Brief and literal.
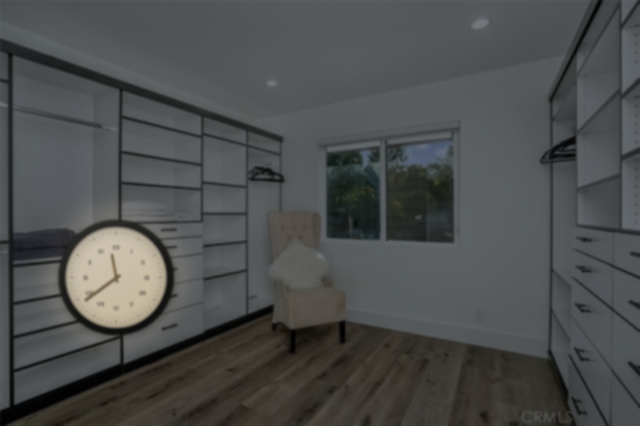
11h39
